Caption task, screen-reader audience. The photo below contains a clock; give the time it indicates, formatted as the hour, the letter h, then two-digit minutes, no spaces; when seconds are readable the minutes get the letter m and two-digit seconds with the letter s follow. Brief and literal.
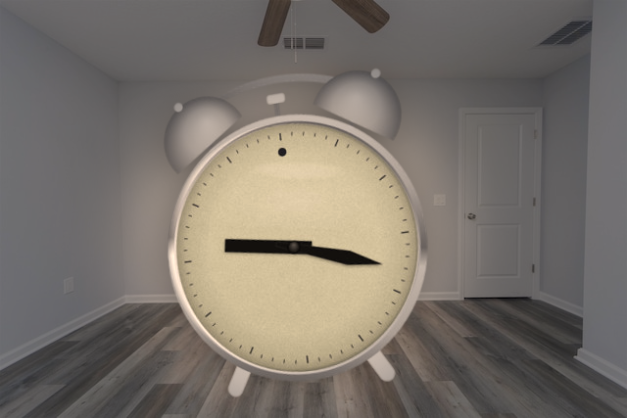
9h18
